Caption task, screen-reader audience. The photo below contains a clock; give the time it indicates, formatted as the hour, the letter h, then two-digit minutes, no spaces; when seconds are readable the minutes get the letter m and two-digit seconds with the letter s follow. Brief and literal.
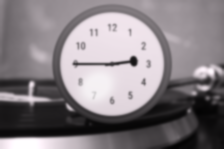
2h45
